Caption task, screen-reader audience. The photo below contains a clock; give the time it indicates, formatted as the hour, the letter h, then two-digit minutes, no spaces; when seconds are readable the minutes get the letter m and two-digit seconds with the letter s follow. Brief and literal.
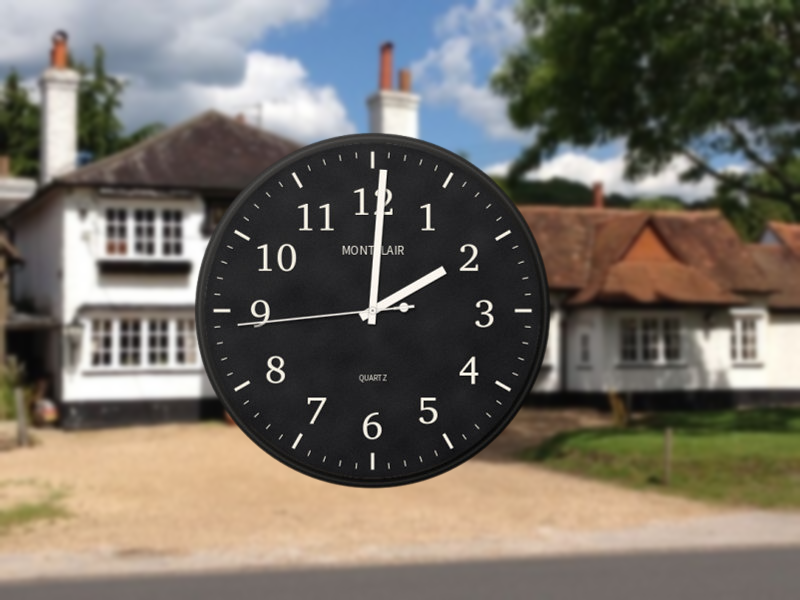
2h00m44s
